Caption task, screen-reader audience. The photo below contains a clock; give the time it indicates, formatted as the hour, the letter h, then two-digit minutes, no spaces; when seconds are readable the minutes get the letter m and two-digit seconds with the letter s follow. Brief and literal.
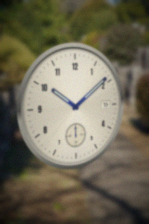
10h09
